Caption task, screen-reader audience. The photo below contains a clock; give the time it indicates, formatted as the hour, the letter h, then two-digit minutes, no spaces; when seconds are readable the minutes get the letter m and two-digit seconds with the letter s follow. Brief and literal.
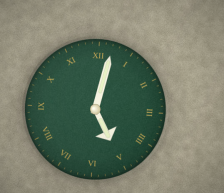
5h02
